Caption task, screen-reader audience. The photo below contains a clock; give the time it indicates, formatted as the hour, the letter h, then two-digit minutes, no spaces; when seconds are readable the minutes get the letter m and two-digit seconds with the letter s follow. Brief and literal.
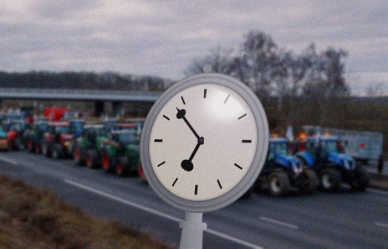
6h53
